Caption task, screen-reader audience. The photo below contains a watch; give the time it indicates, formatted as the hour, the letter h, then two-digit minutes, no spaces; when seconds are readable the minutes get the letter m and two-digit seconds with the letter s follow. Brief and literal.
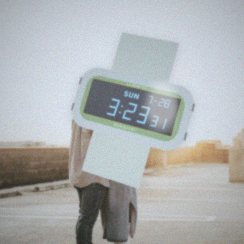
3h23m31s
